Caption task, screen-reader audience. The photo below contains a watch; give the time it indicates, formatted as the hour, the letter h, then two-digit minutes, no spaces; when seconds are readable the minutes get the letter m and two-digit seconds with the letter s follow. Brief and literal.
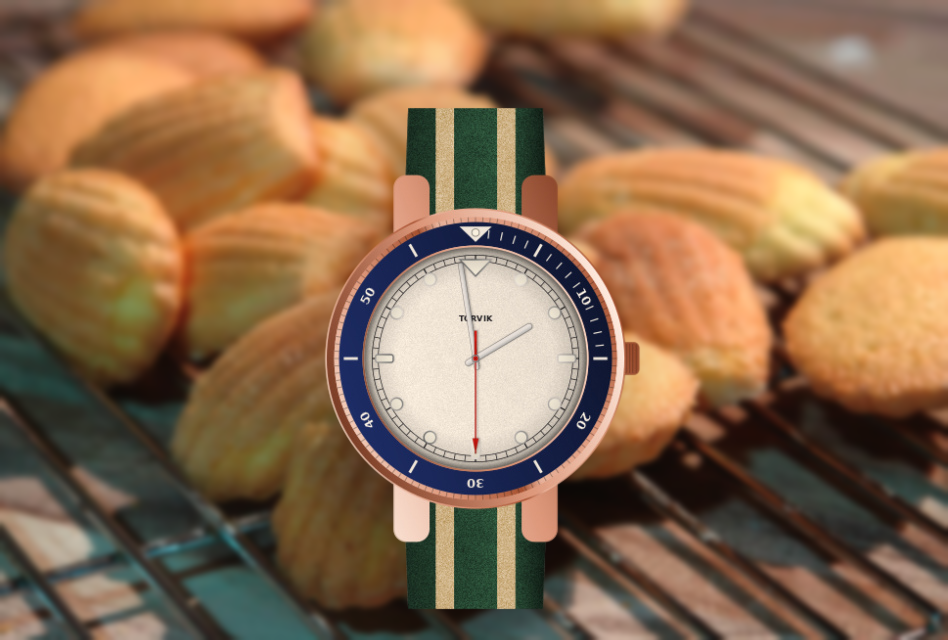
1h58m30s
